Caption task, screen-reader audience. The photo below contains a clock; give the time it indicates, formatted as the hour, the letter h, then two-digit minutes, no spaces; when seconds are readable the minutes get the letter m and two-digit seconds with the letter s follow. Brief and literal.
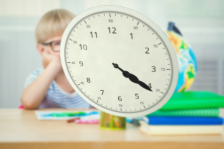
4h21
